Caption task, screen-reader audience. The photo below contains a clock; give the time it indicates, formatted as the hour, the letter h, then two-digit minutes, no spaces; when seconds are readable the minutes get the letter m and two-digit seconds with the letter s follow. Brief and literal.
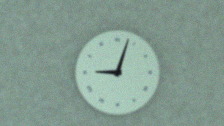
9h03
